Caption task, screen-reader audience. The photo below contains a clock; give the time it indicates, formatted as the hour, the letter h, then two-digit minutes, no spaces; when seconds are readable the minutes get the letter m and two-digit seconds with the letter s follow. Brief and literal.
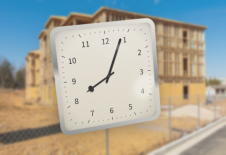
8h04
